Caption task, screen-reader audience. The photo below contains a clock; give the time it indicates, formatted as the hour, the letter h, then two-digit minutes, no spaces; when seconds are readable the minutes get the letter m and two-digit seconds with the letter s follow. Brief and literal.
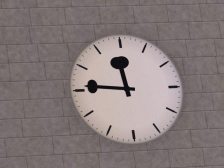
11h46
